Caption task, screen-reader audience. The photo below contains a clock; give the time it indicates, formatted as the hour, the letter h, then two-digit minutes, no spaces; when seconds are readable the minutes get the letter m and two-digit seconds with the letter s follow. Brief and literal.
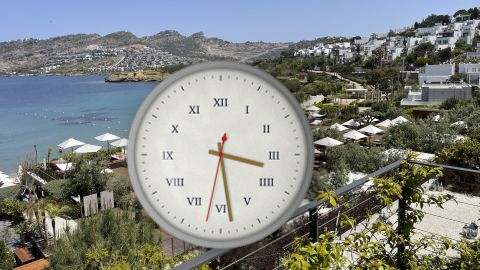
3h28m32s
